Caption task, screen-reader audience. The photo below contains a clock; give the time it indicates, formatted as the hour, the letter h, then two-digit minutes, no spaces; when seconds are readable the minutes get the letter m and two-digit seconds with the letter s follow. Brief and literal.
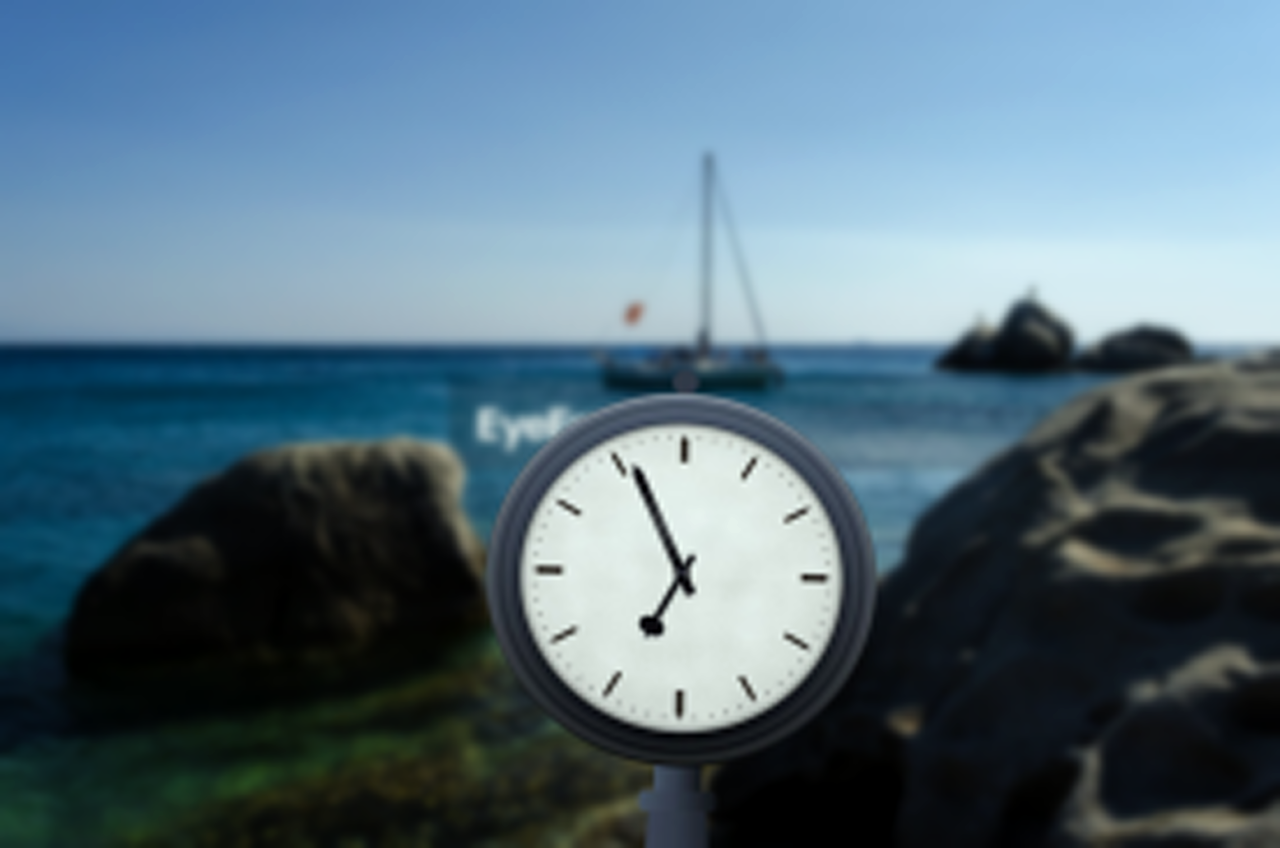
6h56
